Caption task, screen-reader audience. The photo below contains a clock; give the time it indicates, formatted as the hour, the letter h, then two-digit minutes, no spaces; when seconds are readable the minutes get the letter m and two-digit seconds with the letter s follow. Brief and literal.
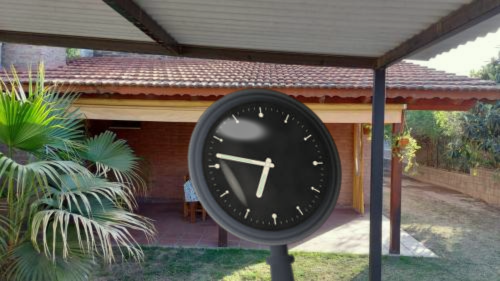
6h47
